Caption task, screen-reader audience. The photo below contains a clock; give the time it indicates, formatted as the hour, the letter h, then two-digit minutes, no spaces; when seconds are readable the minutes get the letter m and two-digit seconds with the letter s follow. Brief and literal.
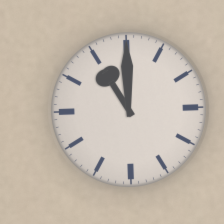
11h00
